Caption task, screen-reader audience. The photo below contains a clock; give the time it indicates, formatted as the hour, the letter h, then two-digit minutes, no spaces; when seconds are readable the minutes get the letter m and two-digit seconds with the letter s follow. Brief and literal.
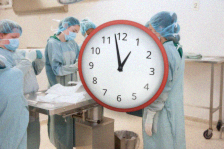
12h58
